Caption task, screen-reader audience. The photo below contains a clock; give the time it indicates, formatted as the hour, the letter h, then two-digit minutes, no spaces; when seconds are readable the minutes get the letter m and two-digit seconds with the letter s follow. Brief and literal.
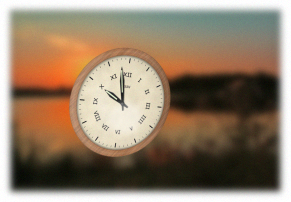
9h58
